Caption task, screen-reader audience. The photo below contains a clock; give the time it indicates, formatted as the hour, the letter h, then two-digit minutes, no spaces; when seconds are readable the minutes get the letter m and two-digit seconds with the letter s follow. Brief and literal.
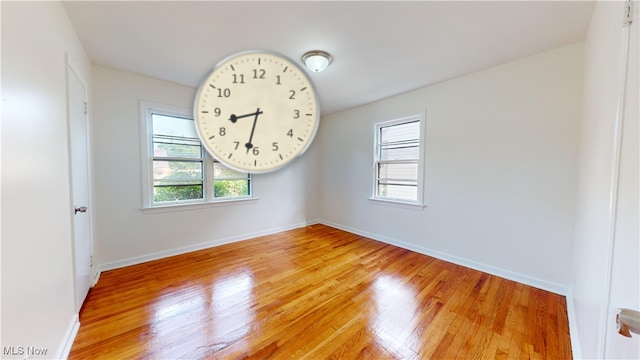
8h32
